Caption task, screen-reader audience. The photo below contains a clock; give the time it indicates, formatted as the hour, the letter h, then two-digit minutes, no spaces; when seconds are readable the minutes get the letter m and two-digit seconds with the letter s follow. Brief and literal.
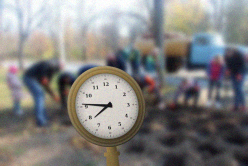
7h46
